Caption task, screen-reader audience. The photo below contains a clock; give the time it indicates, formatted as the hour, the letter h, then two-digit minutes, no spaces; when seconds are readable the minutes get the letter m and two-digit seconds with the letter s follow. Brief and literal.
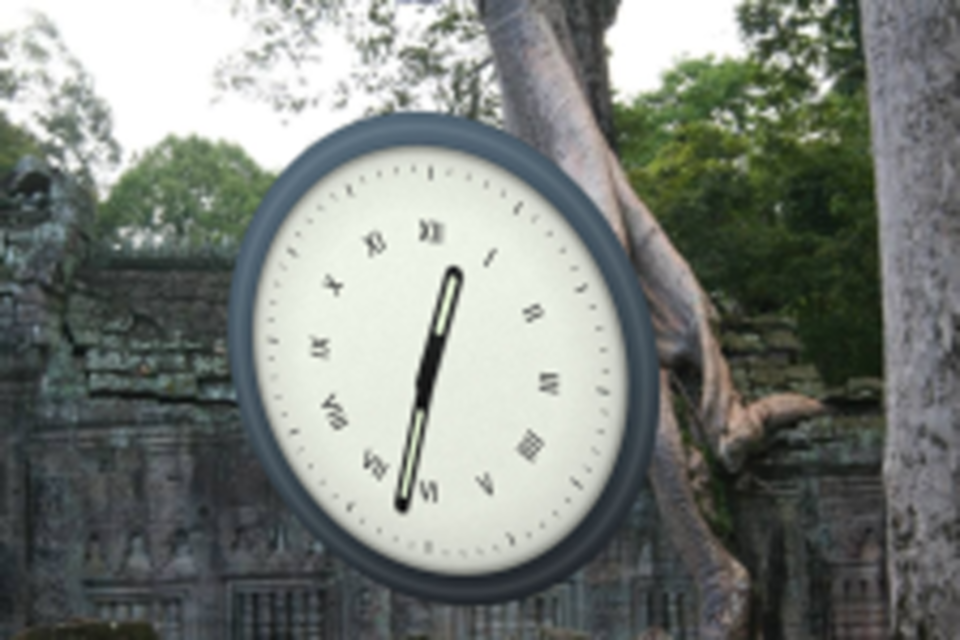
12h32
